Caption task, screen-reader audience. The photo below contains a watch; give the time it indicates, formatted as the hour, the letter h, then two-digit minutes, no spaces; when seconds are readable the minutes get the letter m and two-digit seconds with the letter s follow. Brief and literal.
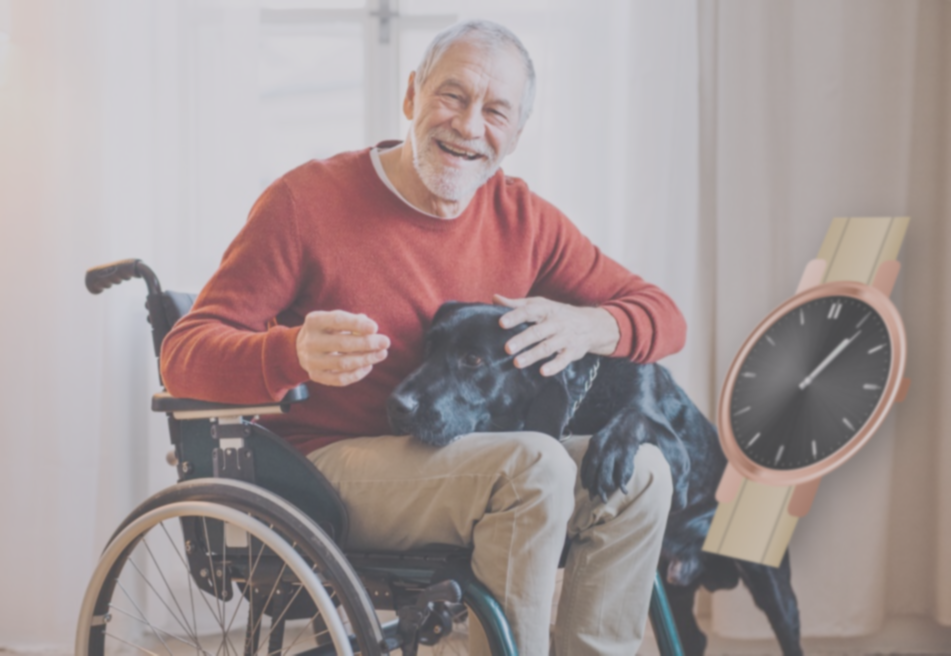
1h06
